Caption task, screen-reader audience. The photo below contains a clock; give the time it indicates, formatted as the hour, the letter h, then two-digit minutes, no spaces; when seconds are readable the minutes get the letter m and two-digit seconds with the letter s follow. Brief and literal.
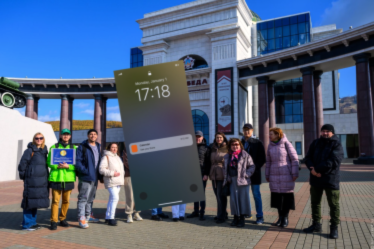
17h18
